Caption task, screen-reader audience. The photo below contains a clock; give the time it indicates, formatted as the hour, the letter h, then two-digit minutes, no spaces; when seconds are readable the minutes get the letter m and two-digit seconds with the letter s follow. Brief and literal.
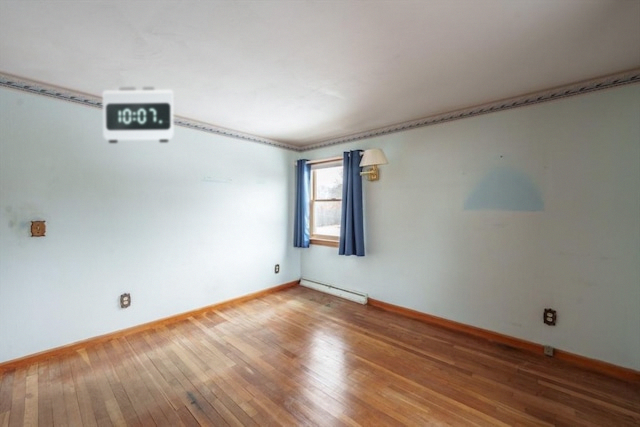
10h07
